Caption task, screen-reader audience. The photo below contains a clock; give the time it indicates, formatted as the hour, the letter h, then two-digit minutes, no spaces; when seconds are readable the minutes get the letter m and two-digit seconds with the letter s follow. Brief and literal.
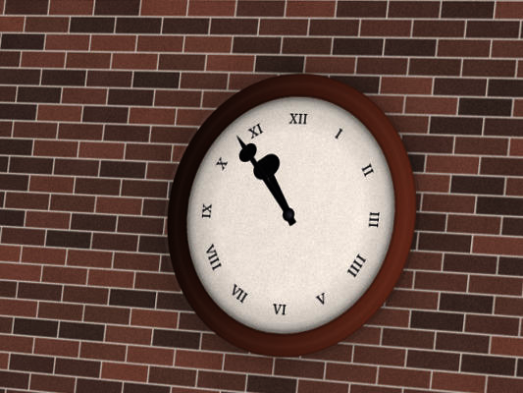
10h53
